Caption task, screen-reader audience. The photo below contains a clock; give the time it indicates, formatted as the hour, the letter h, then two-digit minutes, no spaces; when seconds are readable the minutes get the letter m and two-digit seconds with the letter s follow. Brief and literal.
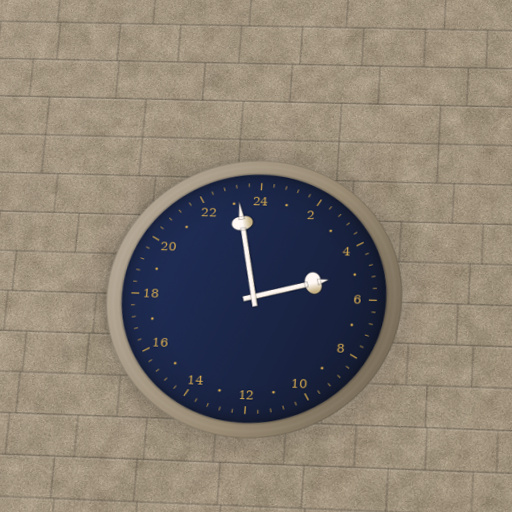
4h58
